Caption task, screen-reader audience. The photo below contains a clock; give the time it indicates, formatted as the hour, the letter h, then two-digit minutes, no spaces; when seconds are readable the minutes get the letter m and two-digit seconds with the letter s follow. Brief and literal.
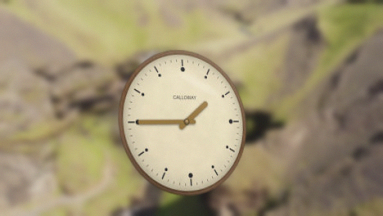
1h45
